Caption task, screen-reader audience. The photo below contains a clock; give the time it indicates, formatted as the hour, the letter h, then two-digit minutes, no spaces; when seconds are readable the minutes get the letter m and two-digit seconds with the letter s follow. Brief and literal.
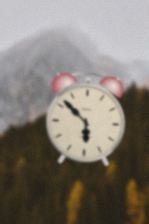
5h52
